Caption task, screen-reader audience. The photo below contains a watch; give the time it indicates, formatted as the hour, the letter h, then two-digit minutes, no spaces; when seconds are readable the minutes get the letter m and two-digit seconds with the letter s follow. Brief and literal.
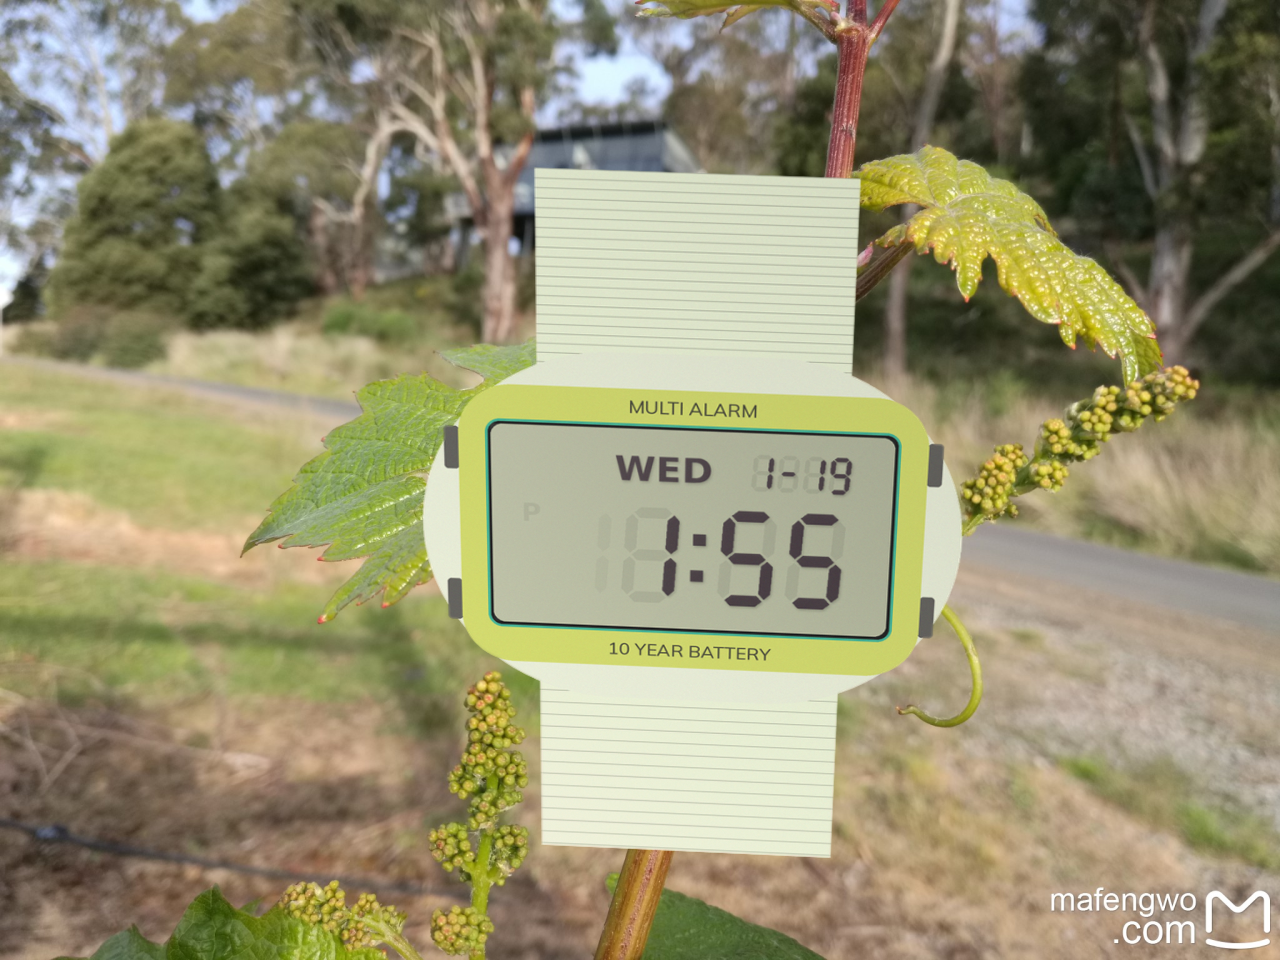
1h55
